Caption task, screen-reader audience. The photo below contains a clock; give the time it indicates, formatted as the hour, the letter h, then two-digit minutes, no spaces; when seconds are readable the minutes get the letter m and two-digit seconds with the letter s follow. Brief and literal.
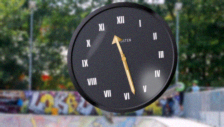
11h28
